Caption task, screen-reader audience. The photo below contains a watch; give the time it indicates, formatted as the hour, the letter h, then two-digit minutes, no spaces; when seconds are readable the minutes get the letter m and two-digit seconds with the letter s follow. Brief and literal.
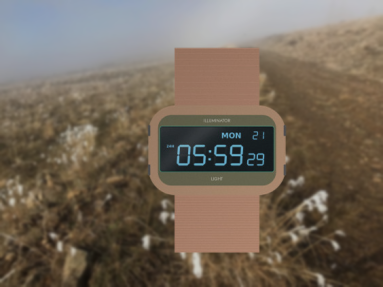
5h59m29s
